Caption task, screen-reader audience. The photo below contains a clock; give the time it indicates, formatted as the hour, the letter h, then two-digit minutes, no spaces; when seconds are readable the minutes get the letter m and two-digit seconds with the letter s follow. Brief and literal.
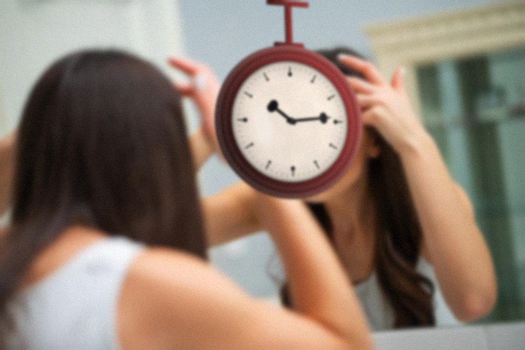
10h14
